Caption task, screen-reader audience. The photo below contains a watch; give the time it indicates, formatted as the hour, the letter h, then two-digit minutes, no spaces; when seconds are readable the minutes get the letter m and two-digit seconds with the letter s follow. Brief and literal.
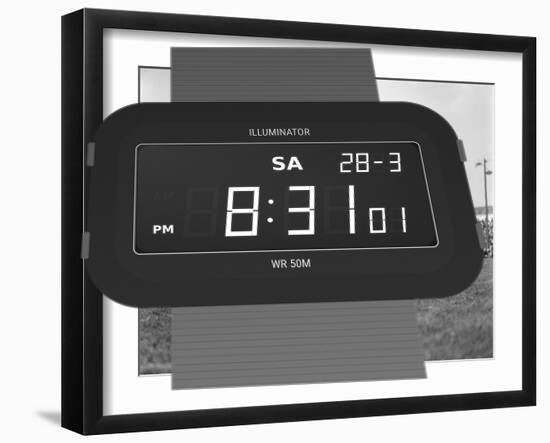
8h31m01s
